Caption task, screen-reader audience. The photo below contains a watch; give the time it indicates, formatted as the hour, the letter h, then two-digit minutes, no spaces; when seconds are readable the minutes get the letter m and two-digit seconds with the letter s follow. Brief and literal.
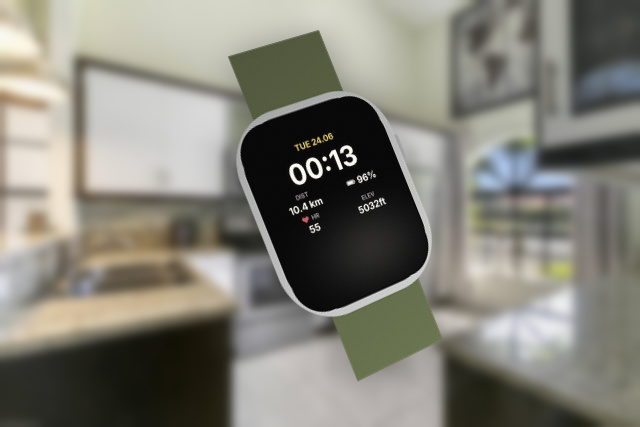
0h13
